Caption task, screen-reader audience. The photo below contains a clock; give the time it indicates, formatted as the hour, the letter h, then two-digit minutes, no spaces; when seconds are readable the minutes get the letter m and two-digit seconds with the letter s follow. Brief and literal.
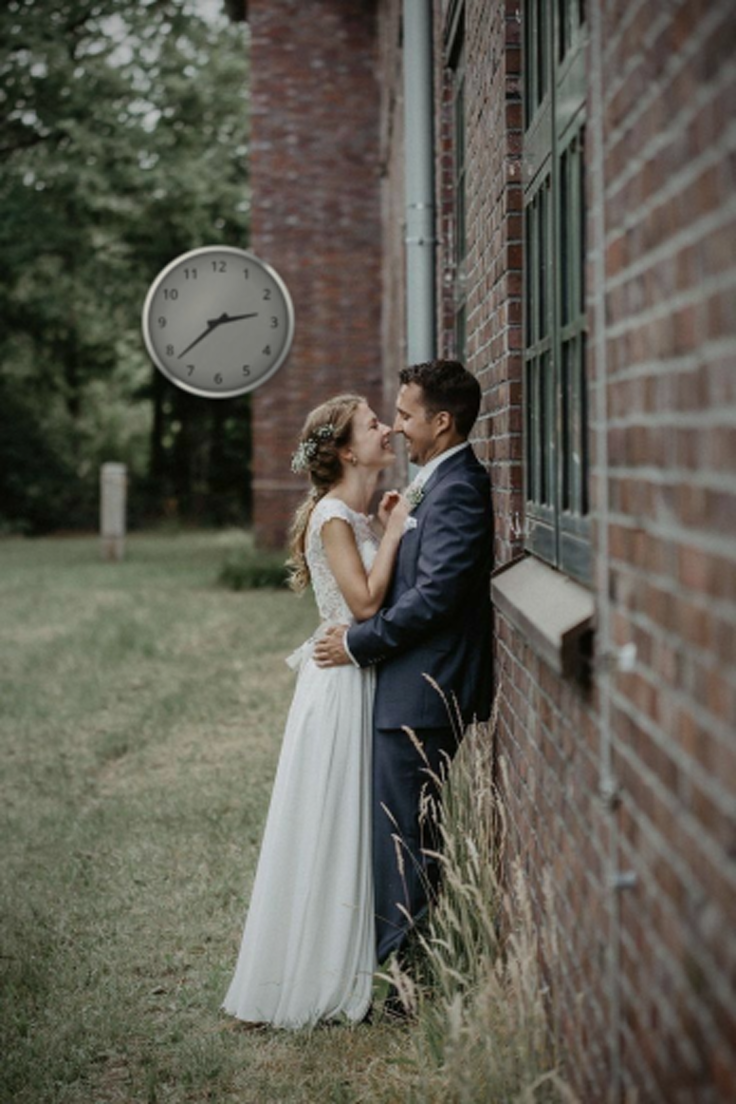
2h38
